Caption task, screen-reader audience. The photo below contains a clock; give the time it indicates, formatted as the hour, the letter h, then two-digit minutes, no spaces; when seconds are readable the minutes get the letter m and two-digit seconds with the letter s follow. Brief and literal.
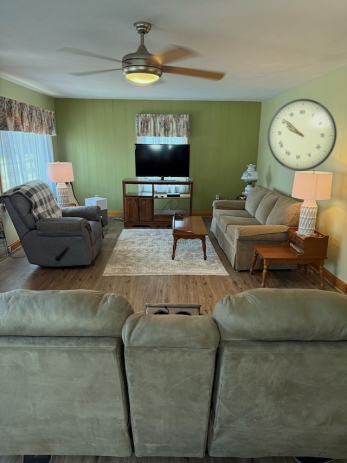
9h51
